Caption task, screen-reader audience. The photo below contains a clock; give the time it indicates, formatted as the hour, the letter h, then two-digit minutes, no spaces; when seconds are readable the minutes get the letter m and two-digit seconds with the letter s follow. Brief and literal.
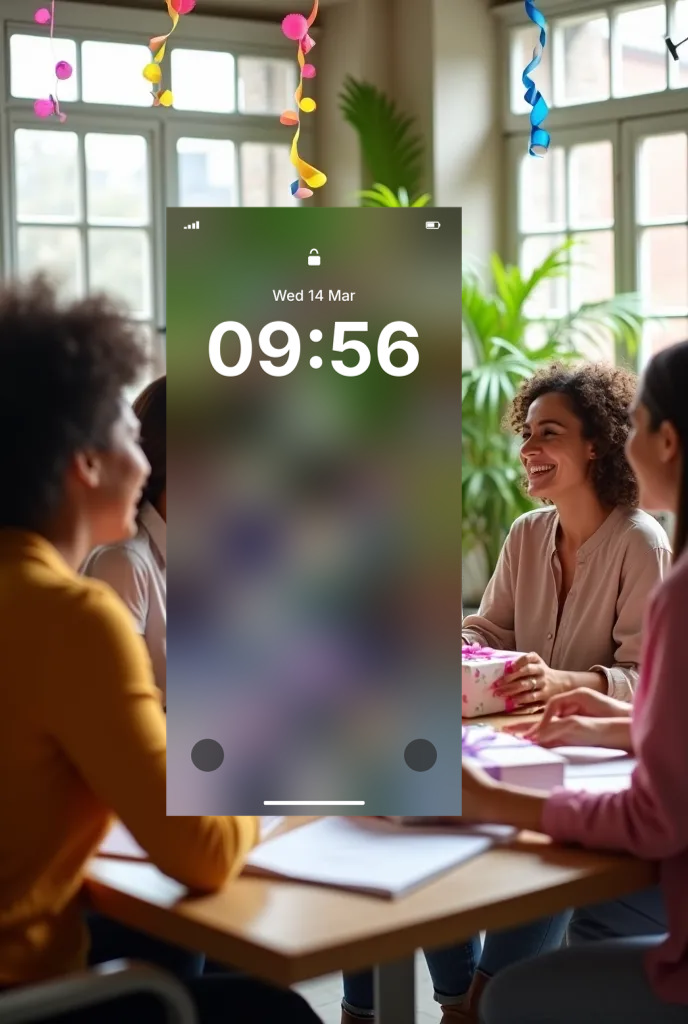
9h56
